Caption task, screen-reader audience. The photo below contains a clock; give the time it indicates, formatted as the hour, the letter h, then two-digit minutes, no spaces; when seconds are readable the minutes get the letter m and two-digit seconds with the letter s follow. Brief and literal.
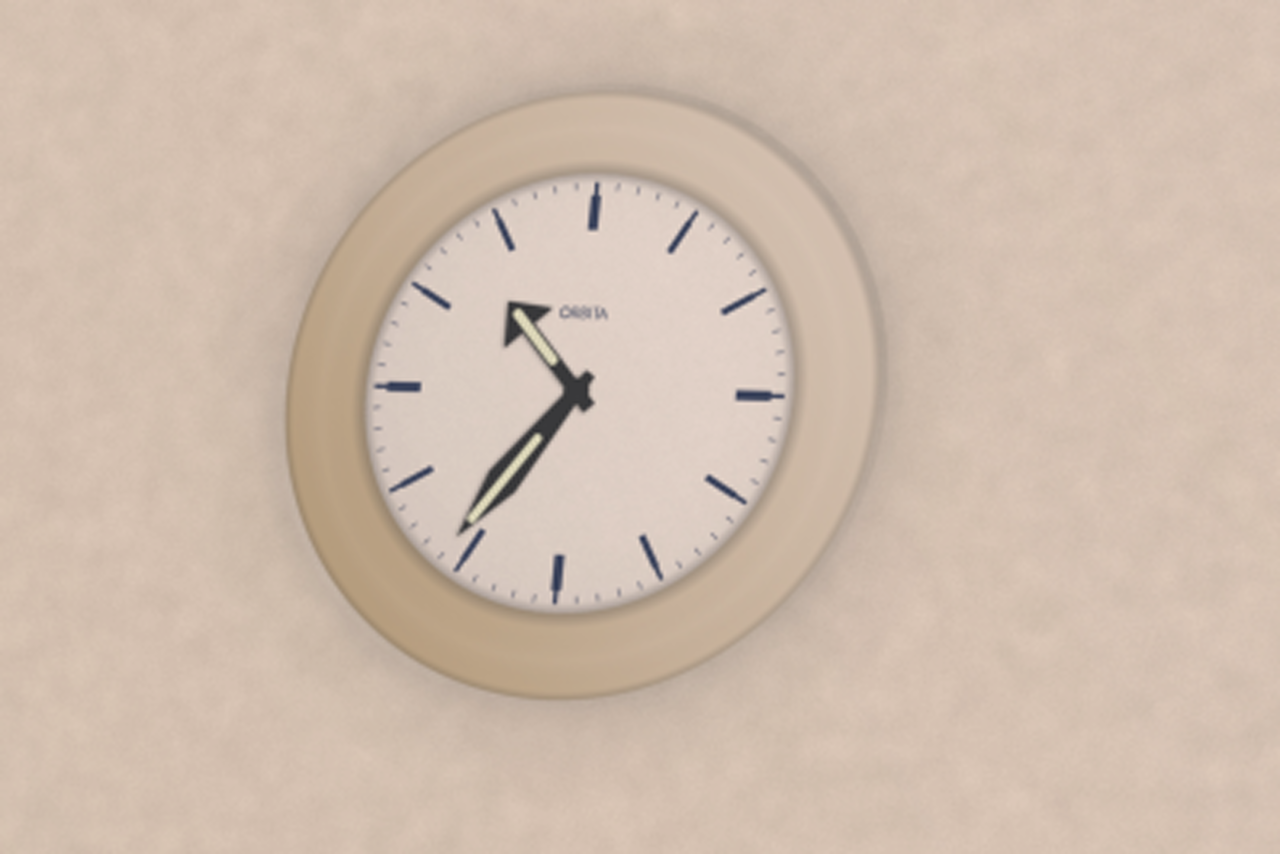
10h36
